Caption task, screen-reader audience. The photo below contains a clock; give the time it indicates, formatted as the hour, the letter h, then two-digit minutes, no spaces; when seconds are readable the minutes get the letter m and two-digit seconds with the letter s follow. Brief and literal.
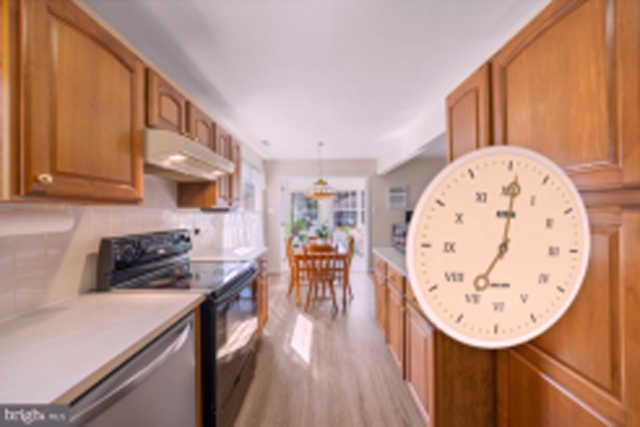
7h01
